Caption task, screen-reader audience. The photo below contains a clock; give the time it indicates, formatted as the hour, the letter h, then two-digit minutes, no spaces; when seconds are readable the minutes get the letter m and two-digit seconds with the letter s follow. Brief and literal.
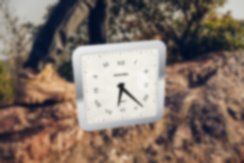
6h23
